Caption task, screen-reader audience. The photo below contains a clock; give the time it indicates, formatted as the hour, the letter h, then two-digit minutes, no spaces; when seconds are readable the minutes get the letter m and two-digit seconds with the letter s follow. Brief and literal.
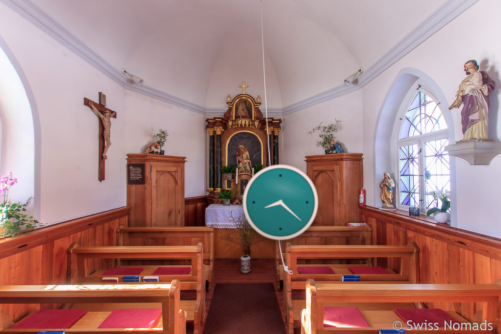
8h22
